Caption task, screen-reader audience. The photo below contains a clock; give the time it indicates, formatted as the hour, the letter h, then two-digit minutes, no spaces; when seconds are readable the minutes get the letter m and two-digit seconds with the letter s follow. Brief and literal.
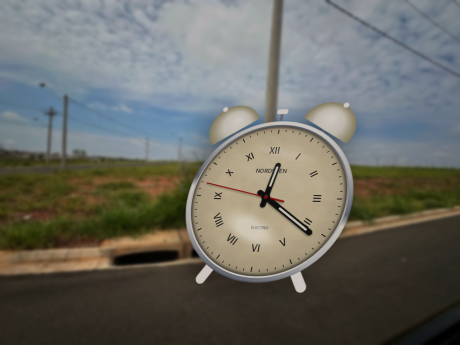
12h20m47s
